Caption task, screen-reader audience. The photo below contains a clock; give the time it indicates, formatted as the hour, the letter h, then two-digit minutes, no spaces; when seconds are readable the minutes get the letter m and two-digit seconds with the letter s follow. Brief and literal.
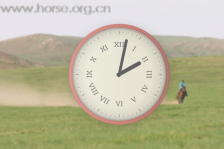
2h02
